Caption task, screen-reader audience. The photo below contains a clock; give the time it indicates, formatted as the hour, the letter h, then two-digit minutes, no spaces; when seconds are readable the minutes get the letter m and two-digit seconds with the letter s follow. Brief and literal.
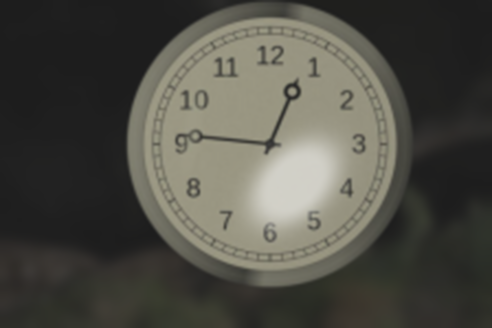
12h46
